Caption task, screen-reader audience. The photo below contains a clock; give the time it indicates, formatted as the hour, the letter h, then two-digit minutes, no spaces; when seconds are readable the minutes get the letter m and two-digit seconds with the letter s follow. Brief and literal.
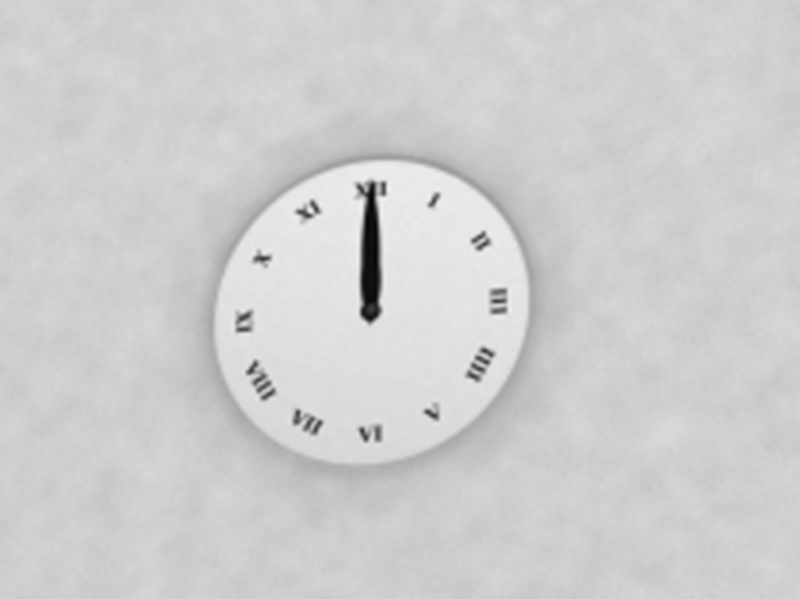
12h00
